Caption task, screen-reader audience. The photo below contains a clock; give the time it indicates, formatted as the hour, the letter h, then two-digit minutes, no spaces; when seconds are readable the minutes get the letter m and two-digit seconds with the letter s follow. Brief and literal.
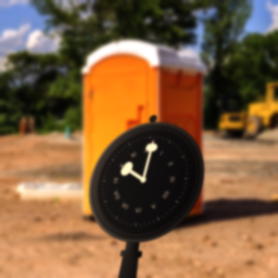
10h01
